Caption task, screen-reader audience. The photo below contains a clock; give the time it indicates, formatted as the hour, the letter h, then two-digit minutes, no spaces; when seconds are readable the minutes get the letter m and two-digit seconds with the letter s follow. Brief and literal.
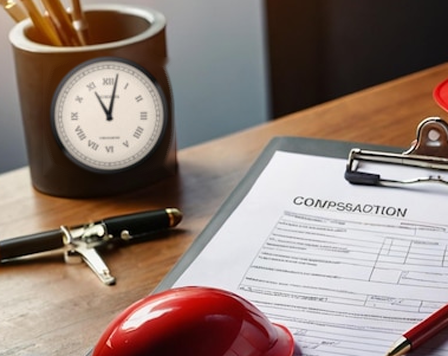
11h02
